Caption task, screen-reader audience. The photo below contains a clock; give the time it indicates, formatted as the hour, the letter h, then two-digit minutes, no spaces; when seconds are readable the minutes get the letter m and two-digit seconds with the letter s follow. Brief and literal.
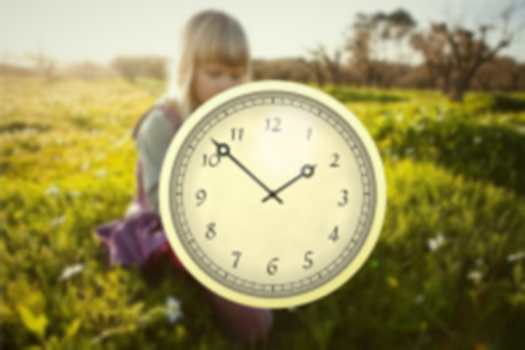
1h52
